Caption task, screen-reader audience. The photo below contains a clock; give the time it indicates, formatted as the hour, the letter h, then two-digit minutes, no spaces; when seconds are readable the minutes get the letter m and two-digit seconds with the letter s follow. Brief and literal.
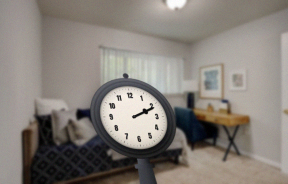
2h11
